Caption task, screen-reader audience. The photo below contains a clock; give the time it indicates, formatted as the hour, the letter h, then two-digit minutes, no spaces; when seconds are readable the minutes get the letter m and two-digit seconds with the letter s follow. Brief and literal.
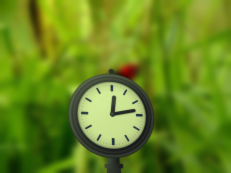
12h13
